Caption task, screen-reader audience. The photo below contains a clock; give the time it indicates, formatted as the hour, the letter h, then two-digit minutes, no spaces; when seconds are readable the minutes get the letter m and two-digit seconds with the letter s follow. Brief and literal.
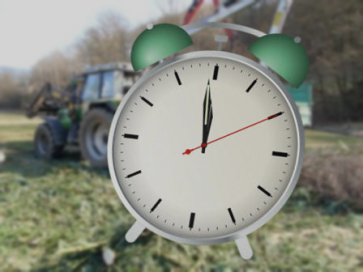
11h59m10s
